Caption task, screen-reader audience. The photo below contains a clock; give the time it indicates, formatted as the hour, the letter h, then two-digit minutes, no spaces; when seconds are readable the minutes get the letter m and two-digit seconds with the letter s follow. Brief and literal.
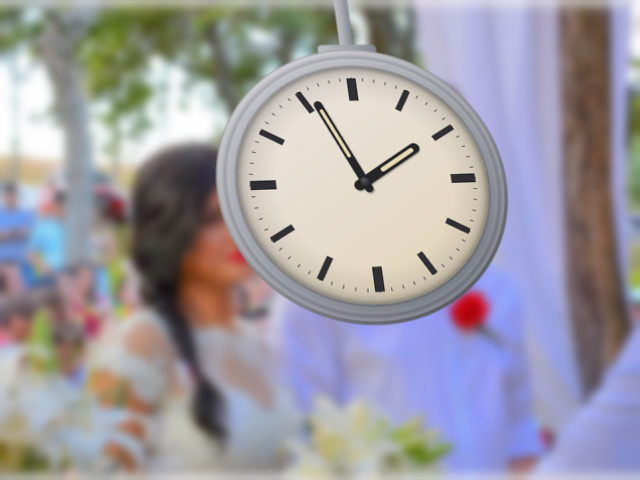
1h56
